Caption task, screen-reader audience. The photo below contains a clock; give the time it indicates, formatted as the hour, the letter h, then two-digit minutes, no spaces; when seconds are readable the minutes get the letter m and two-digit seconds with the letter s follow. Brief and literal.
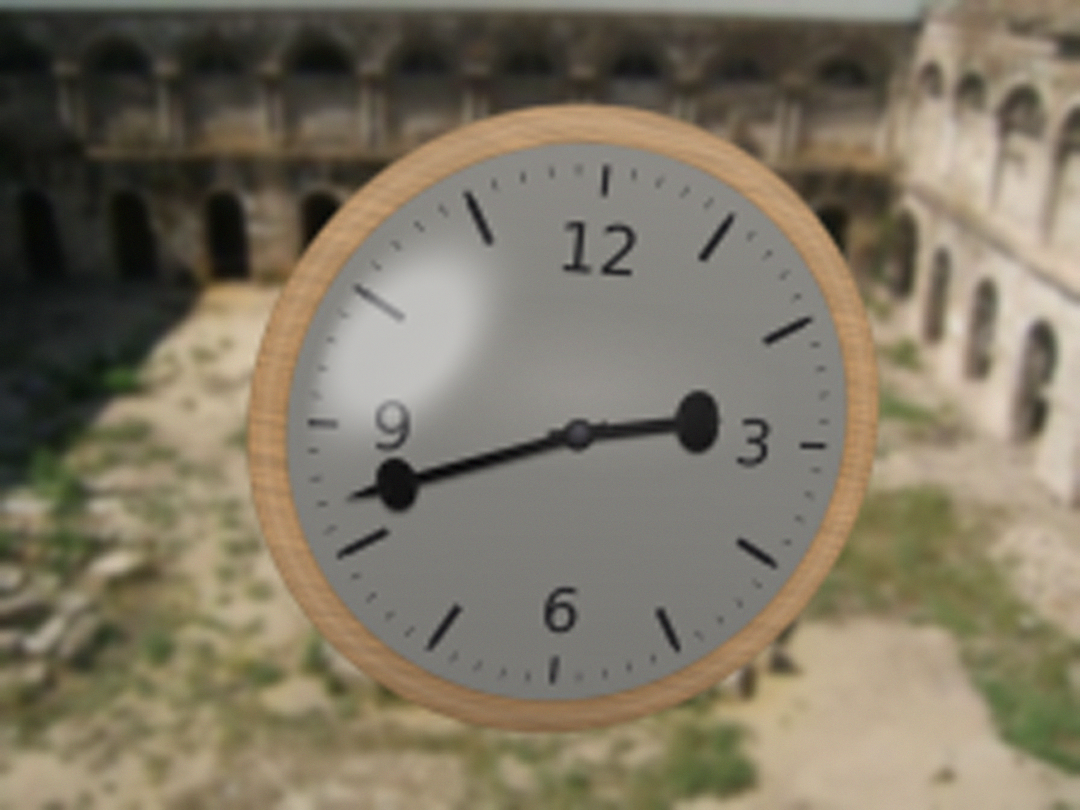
2h42
